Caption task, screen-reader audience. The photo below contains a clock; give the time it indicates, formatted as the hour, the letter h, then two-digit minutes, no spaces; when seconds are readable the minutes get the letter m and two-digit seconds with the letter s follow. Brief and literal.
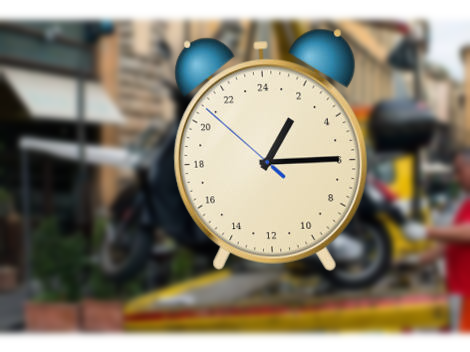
2h14m52s
